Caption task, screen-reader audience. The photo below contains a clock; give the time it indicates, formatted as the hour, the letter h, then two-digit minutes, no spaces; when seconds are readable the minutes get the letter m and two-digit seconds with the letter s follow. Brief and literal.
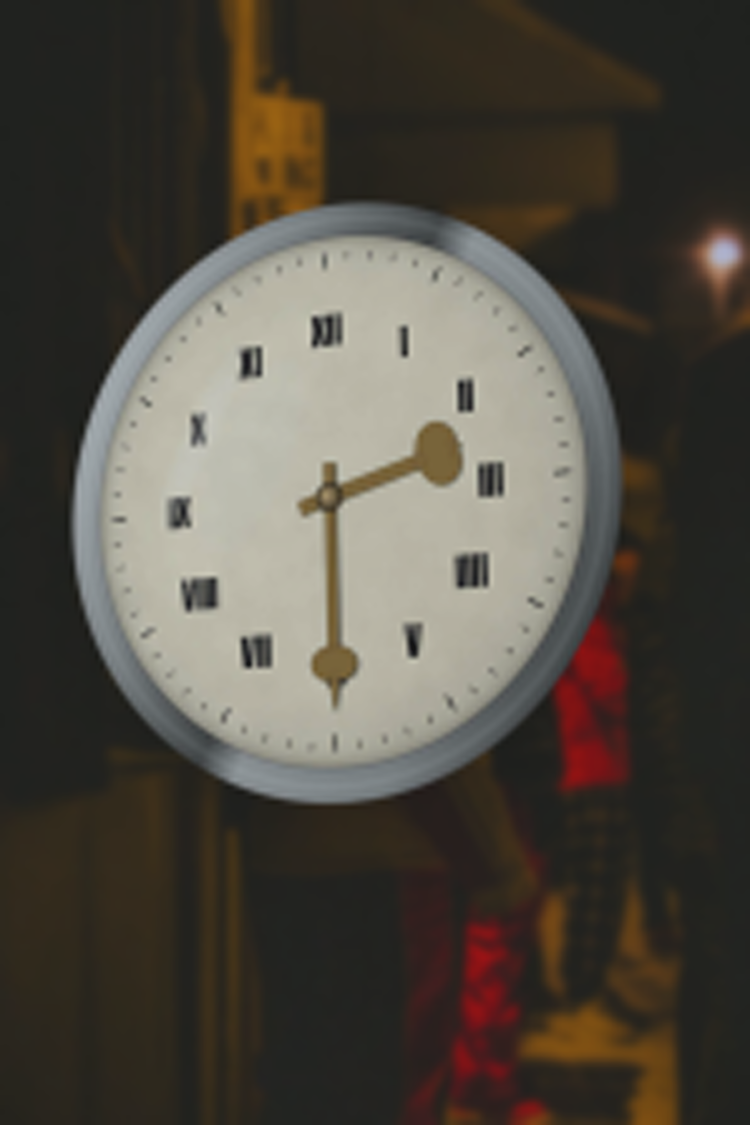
2h30
